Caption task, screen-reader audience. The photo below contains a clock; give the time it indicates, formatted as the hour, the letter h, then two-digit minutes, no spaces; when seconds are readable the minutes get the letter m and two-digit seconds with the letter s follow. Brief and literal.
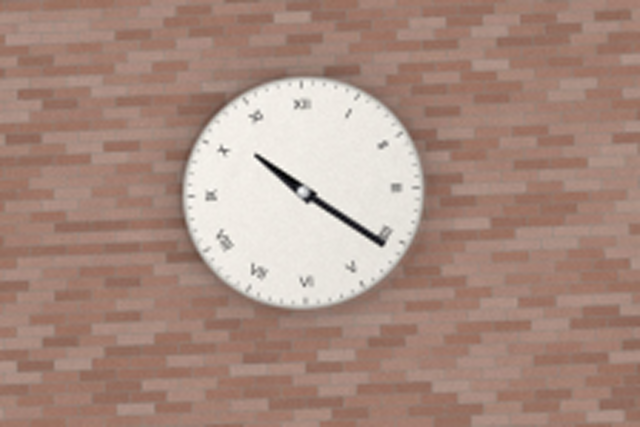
10h21
